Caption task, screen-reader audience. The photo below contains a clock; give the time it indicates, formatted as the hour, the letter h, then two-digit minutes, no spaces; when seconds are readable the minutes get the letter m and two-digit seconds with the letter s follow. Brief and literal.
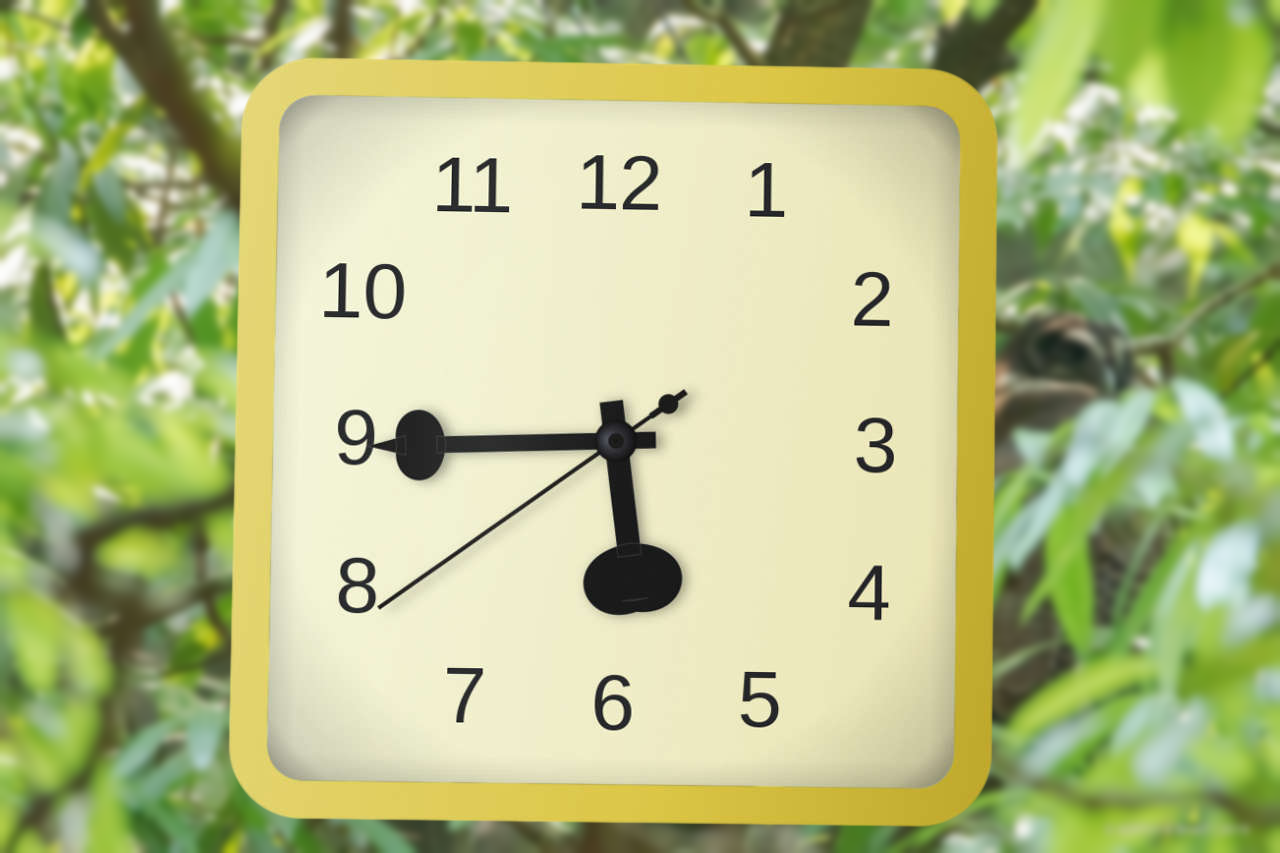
5h44m39s
